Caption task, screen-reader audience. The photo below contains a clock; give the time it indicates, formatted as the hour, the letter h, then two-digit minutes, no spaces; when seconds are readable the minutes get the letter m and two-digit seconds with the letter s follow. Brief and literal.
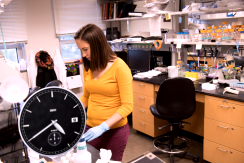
4h40
